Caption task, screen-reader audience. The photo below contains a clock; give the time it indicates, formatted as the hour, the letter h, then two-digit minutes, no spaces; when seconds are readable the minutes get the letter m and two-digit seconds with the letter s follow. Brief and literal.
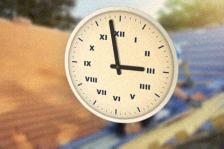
2h58
